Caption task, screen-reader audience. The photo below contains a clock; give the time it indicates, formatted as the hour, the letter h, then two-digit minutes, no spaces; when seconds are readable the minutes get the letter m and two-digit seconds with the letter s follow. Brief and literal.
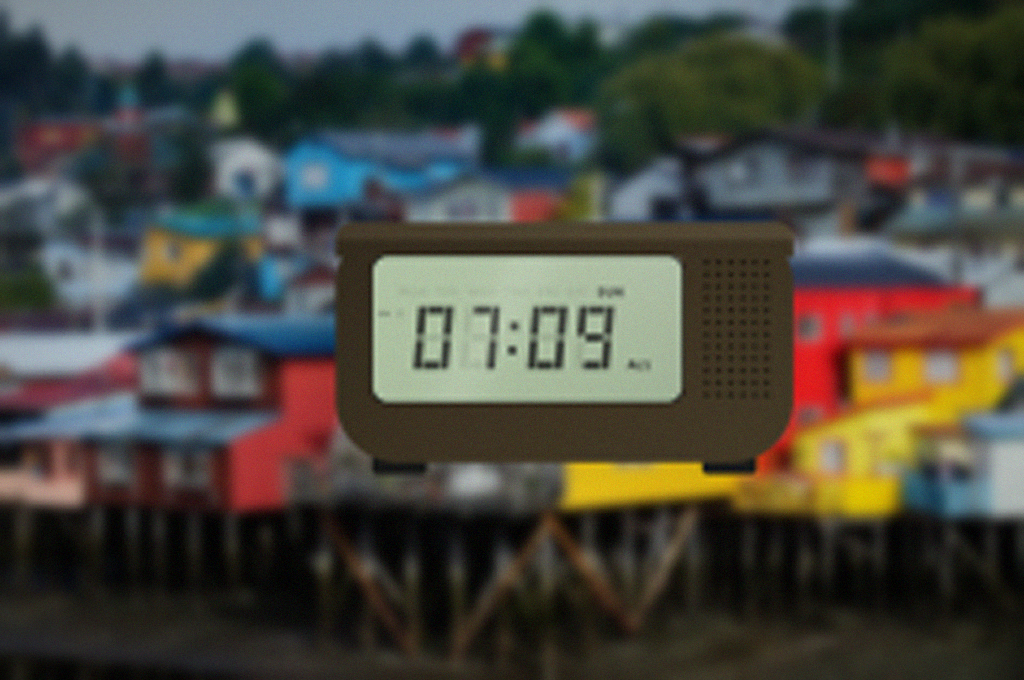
7h09
